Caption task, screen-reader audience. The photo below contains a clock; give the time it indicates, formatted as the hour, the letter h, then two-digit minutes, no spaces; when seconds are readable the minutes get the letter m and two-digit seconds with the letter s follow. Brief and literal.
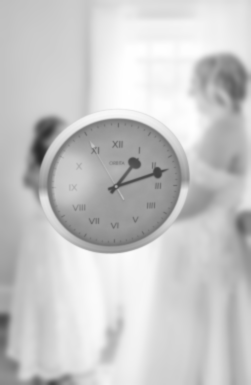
1h11m55s
